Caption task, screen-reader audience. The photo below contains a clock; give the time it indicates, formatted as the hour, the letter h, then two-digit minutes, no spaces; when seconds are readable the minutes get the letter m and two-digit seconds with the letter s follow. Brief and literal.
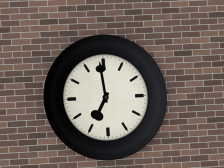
6h59
